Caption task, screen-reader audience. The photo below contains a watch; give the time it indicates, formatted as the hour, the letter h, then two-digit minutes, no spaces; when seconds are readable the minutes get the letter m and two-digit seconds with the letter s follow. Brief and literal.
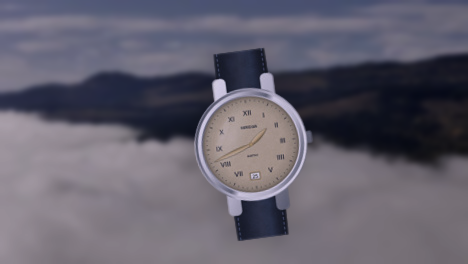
1h42
